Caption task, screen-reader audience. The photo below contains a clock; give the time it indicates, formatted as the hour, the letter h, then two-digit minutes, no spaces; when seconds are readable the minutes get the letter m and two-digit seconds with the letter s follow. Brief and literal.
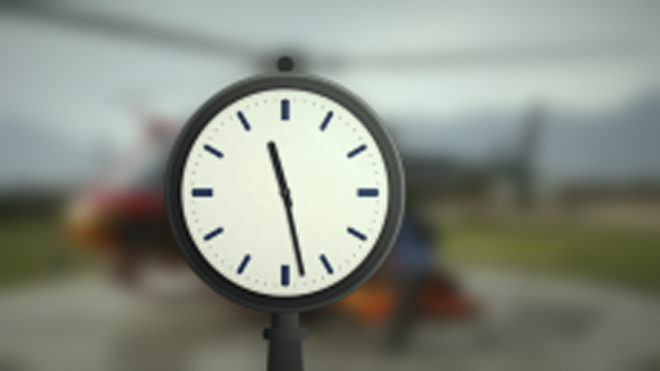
11h28
